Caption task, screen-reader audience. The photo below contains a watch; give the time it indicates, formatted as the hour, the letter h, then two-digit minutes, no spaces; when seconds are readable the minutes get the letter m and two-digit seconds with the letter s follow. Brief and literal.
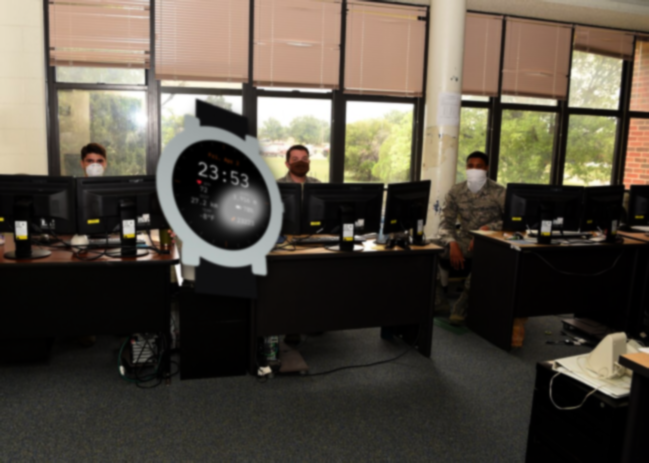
23h53
